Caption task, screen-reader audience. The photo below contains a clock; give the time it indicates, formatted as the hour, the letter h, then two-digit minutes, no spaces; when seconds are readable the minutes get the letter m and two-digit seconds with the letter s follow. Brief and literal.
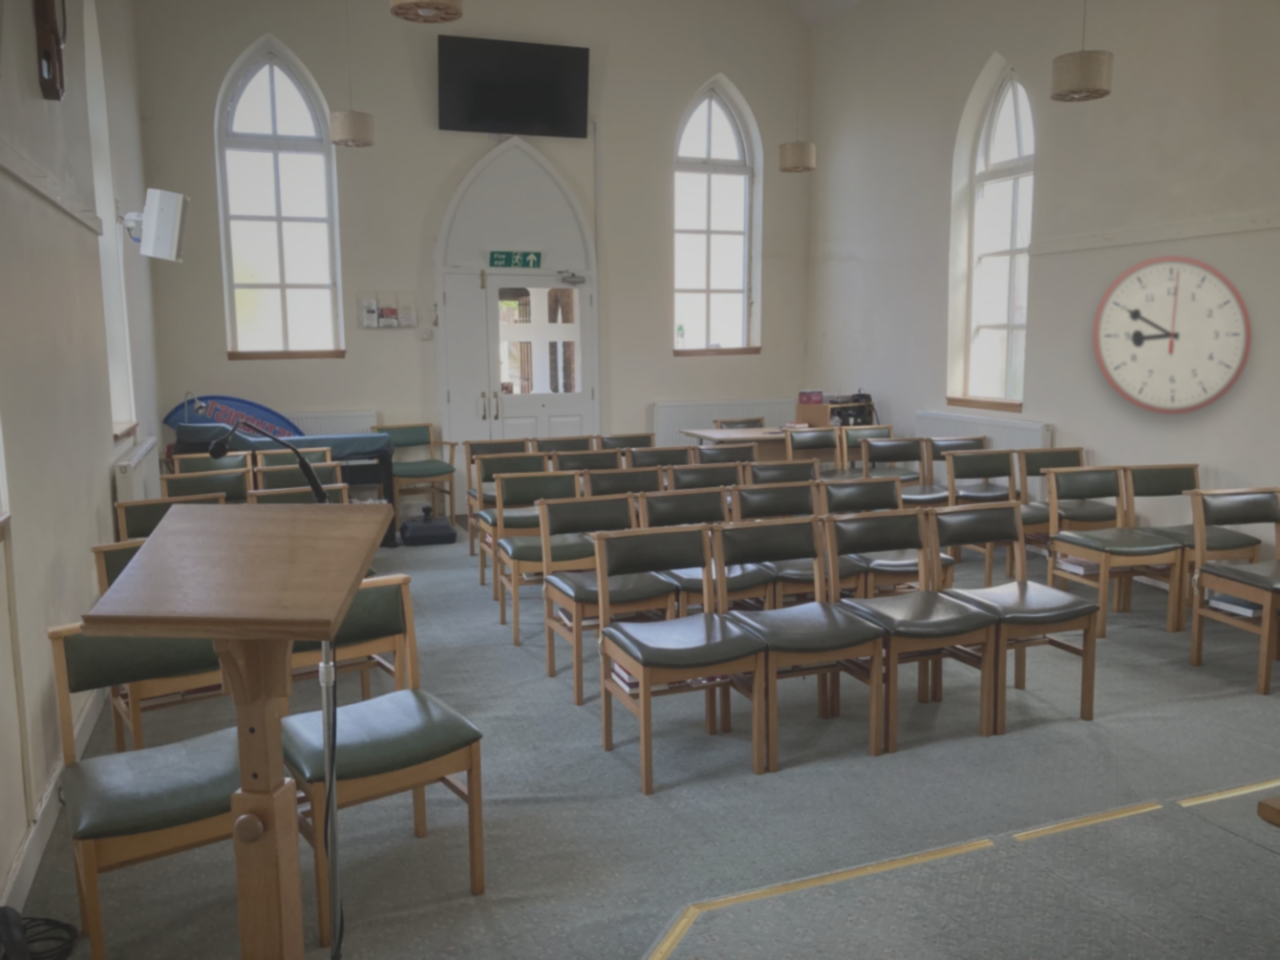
8h50m01s
